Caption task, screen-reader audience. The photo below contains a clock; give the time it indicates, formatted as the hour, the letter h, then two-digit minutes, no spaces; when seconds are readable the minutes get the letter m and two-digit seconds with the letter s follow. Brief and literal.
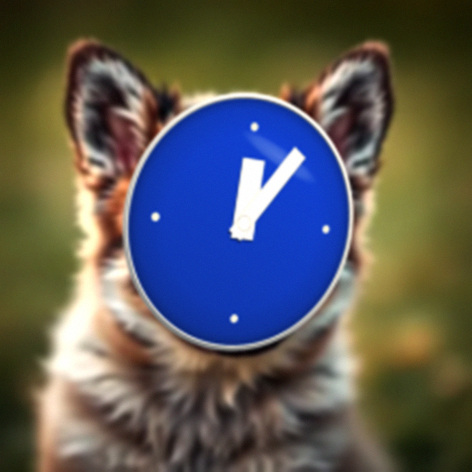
12h06
